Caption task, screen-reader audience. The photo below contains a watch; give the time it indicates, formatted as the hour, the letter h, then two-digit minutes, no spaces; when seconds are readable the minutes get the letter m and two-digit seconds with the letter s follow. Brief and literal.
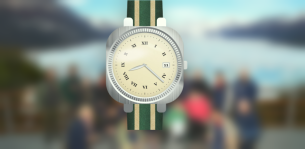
8h22
